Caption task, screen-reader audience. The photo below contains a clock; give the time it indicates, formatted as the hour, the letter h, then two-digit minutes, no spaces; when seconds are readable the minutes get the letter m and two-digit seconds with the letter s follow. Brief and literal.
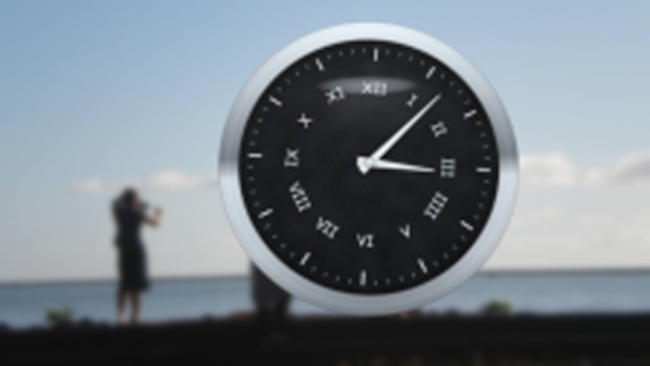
3h07
